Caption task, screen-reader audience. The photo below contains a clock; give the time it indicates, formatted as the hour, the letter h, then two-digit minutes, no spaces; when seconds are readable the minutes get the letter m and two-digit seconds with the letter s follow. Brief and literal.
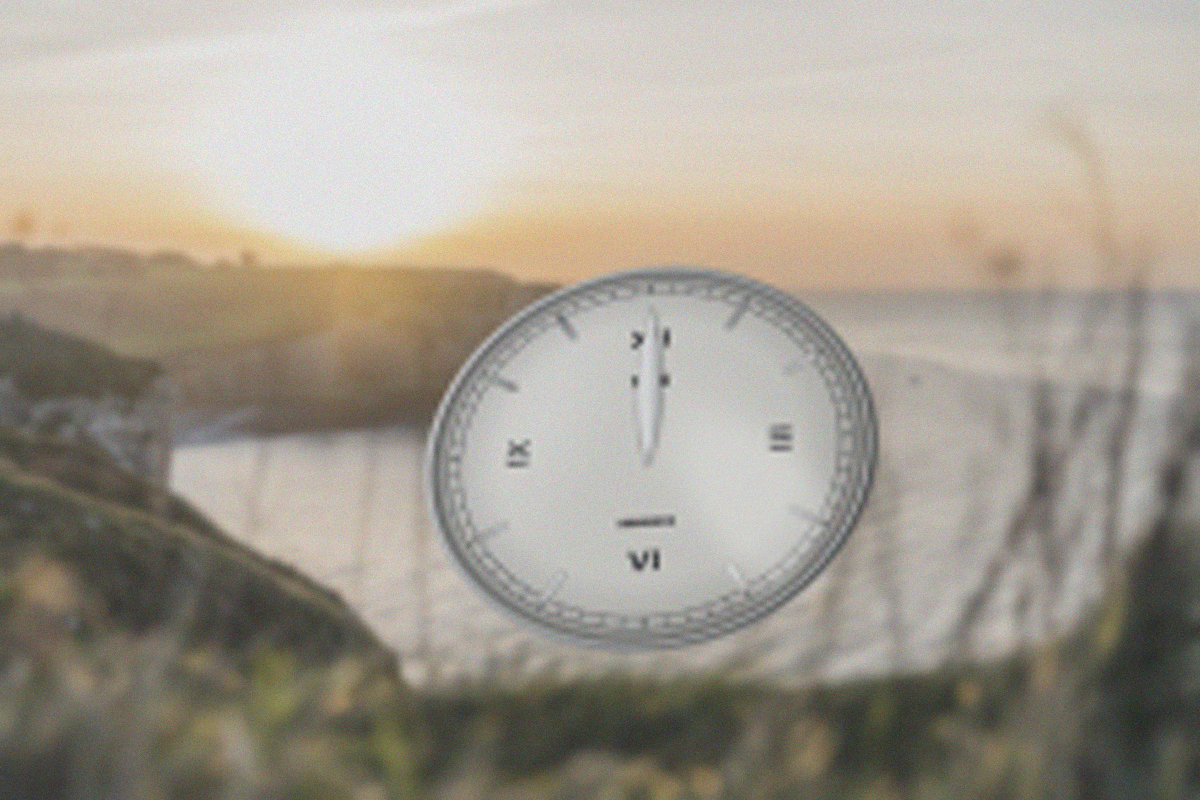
12h00
